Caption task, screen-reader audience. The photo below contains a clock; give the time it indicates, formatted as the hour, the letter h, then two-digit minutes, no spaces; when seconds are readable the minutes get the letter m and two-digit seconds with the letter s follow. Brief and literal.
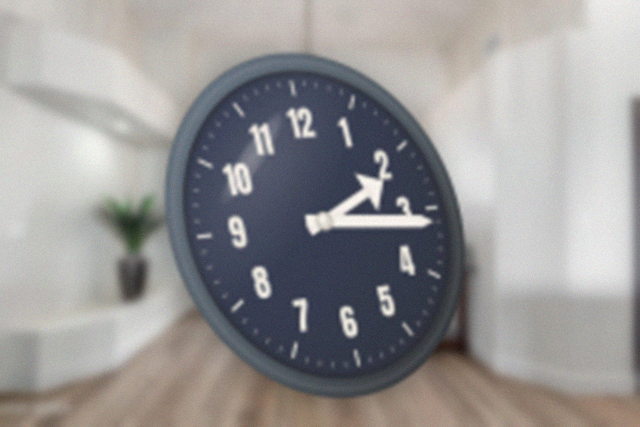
2h16
